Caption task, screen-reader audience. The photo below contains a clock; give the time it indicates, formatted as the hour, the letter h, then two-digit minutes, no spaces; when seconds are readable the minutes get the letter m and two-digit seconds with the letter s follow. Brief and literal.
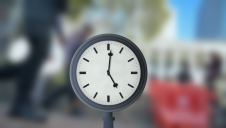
5h01
